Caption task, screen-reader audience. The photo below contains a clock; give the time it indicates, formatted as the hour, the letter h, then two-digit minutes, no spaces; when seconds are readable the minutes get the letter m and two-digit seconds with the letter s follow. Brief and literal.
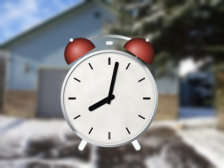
8h02
